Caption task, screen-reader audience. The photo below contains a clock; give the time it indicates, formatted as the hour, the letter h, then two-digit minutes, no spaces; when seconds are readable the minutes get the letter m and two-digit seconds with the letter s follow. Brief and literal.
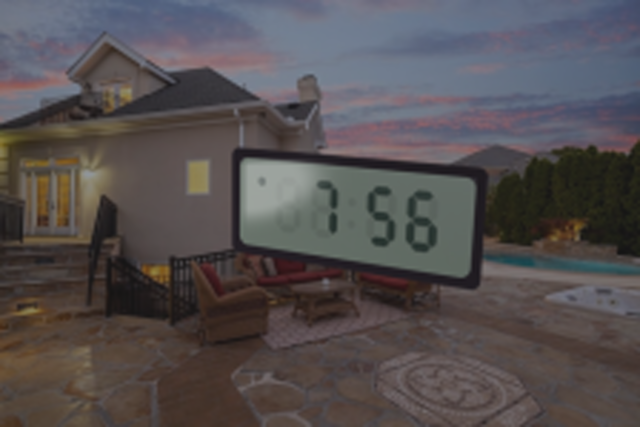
7h56
